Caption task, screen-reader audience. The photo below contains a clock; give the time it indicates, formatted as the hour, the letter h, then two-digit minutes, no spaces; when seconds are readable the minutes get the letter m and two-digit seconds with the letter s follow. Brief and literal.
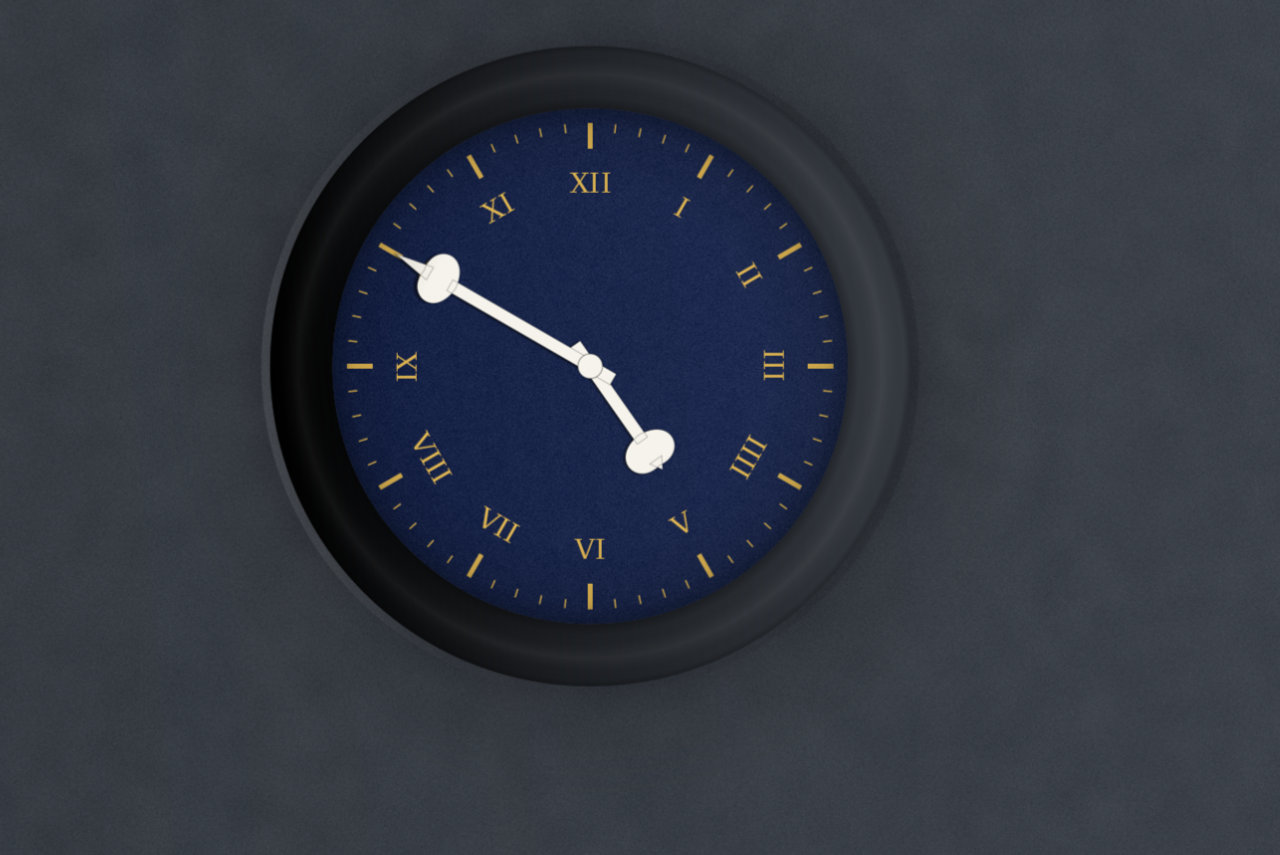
4h50
